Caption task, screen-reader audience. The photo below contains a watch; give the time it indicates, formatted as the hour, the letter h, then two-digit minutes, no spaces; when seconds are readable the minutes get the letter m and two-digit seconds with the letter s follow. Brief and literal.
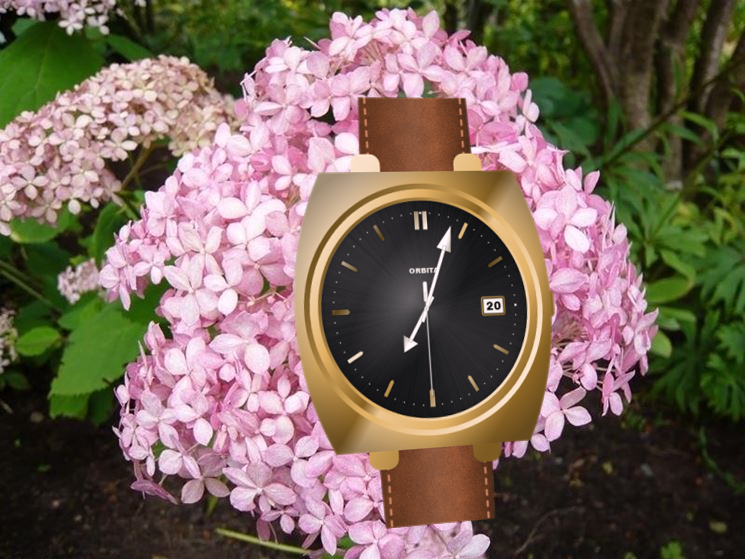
7h03m30s
